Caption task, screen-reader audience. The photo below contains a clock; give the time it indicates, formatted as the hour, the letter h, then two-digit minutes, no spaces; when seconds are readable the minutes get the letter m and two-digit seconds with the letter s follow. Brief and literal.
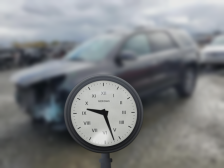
9h27
